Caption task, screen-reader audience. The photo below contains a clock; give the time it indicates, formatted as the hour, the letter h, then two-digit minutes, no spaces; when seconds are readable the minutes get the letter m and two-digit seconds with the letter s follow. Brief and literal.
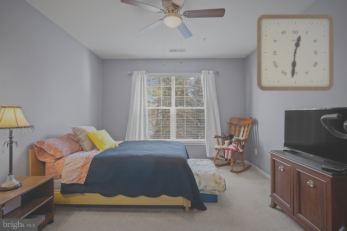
12h31
